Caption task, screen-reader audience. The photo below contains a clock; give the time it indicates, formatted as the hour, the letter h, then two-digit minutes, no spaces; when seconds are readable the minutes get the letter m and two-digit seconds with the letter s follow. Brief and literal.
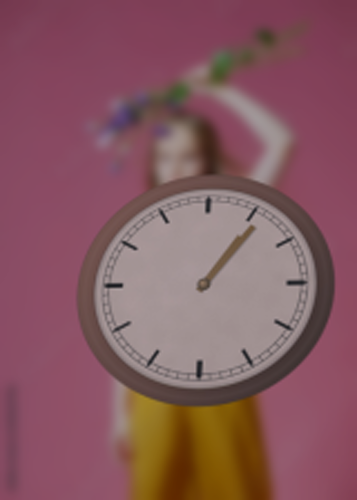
1h06
